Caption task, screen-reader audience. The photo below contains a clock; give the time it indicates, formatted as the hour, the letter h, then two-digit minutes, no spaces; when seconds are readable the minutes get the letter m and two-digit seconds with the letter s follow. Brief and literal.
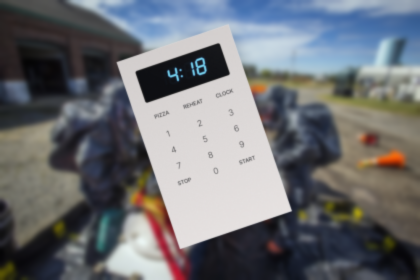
4h18
